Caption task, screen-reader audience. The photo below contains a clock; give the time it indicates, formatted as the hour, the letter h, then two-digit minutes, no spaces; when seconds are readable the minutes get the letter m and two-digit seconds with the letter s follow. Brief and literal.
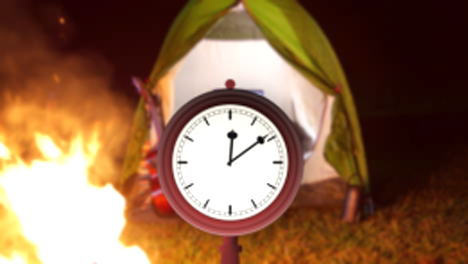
12h09
